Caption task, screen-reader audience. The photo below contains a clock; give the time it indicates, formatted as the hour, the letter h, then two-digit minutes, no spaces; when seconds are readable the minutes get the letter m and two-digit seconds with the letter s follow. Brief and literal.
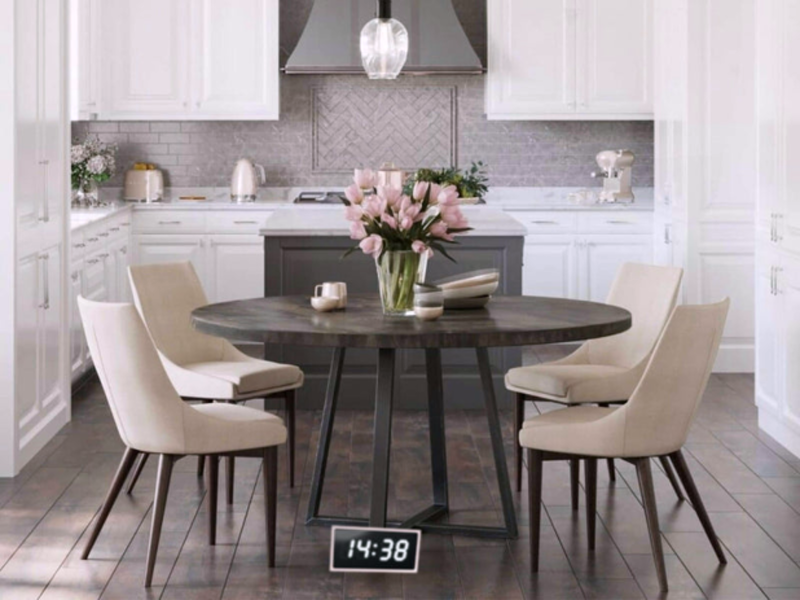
14h38
